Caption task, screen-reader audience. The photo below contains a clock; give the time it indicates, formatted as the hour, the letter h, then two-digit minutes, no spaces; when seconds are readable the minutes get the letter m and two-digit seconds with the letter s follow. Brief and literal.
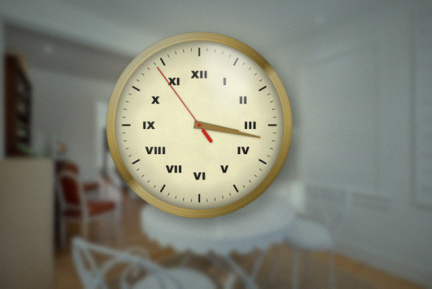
3h16m54s
